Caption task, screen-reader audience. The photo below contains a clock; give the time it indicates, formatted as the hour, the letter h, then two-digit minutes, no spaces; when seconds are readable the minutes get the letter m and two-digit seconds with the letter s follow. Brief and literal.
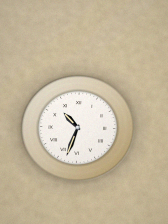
10h33
